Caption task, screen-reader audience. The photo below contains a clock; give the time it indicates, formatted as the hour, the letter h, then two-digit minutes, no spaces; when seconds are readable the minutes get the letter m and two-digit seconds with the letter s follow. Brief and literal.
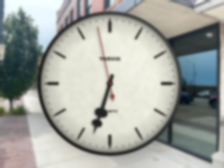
6h32m58s
